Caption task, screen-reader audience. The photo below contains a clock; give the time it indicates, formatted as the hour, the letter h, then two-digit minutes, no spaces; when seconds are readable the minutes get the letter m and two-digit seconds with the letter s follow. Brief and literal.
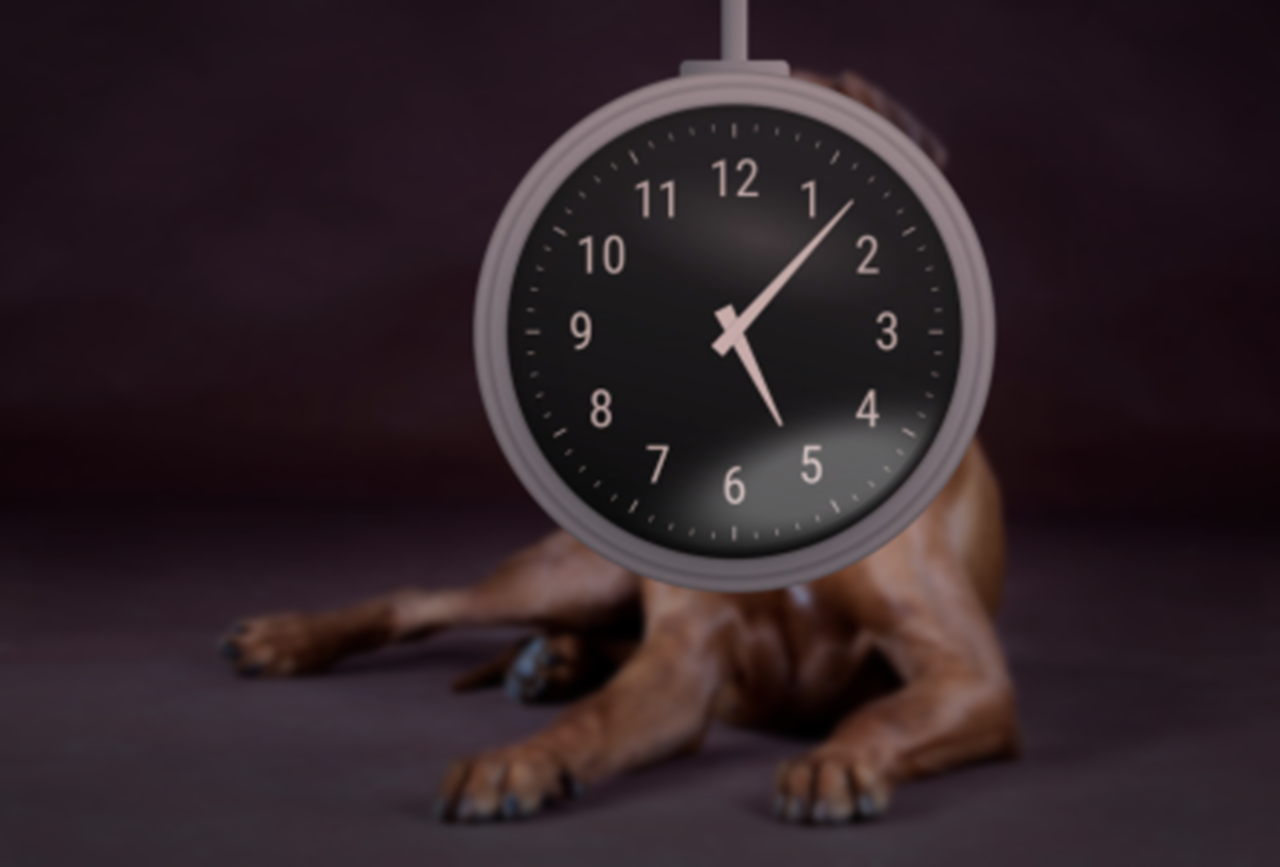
5h07
